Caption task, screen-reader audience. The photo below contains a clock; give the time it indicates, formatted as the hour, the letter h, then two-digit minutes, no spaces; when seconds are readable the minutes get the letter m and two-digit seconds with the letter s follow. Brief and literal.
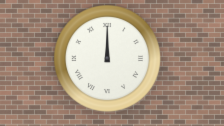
12h00
